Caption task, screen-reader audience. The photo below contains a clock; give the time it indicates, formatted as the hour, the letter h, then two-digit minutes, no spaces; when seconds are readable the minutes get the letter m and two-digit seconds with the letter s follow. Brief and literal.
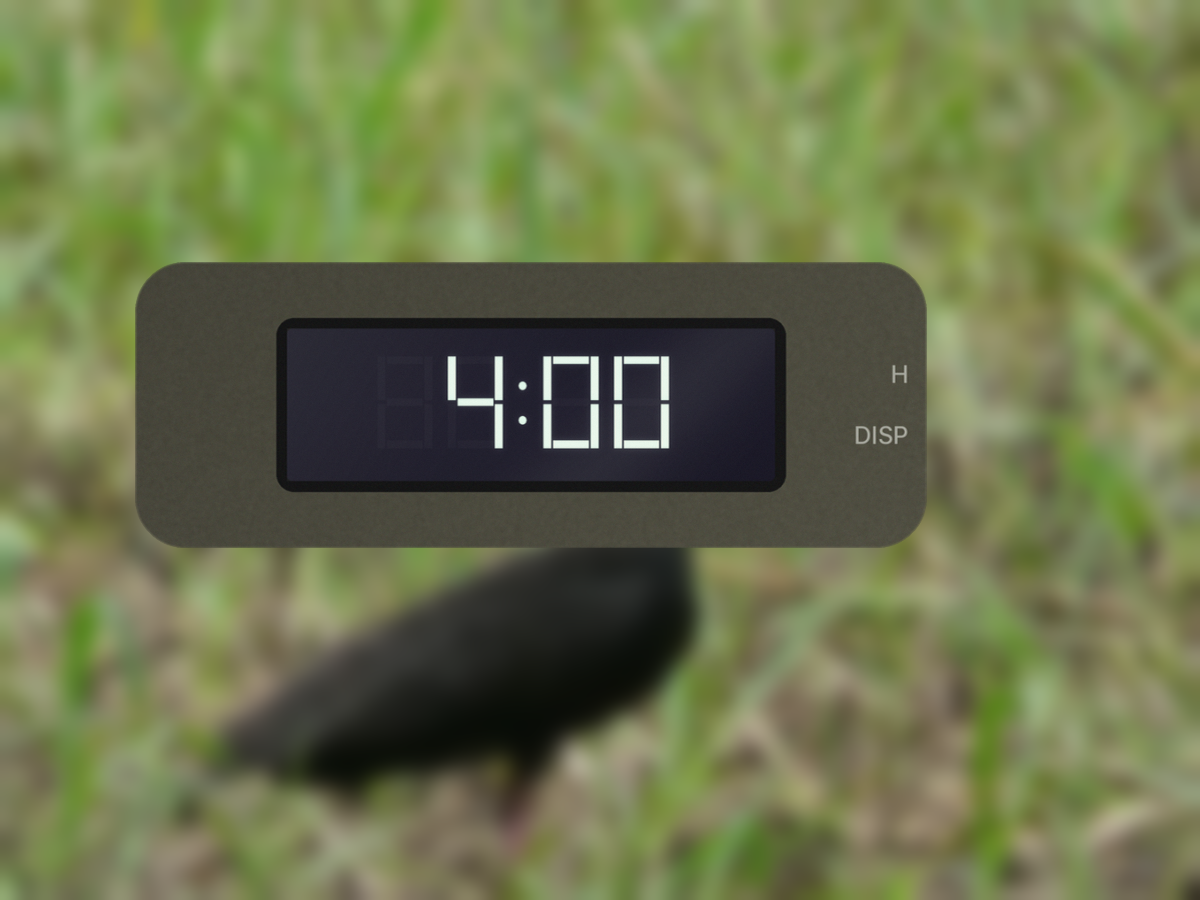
4h00
